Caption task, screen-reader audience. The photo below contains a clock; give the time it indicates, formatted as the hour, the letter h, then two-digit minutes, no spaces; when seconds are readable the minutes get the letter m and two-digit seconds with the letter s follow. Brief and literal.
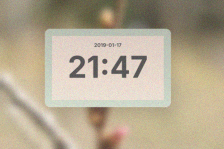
21h47
